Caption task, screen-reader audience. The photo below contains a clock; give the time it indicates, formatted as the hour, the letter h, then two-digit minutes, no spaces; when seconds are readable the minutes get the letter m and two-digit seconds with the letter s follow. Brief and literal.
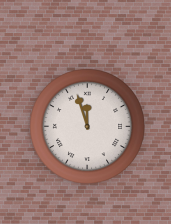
11h57
